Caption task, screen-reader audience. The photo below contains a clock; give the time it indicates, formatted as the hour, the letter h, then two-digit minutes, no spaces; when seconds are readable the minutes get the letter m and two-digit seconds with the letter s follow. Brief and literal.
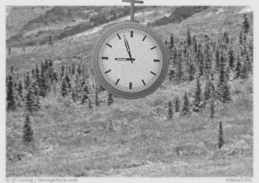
8h57
